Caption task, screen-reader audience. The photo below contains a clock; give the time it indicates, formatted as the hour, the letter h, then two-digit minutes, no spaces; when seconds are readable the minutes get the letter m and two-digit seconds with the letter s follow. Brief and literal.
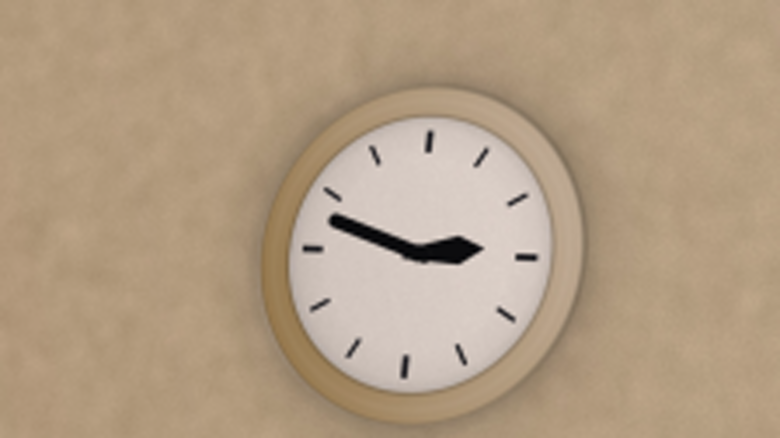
2h48
